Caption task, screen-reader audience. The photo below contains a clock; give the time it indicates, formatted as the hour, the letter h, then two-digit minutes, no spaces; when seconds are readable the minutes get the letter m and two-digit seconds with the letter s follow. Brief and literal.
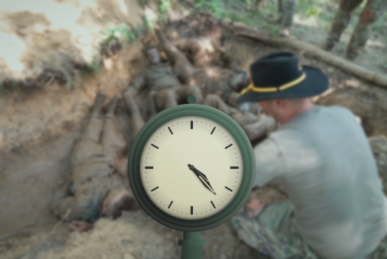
4h23
